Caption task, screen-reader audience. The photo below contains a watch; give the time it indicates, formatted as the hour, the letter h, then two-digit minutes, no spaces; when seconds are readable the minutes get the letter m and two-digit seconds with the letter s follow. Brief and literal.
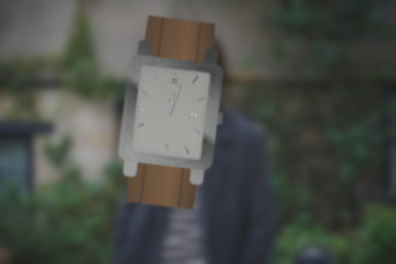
12h02
